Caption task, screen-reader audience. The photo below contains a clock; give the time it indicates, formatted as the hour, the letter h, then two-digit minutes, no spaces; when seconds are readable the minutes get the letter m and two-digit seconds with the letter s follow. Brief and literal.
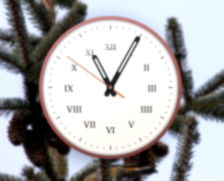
11h04m51s
